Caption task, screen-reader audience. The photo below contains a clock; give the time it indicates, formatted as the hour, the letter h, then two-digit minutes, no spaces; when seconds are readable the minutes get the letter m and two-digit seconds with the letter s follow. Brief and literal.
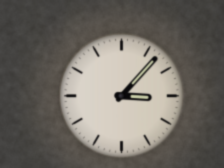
3h07
